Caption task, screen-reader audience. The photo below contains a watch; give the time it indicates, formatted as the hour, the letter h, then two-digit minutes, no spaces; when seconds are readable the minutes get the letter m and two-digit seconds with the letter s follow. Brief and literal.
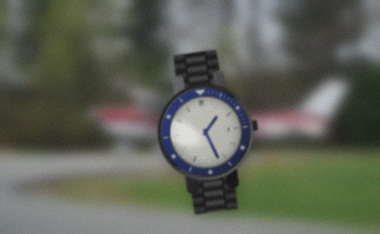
1h27
